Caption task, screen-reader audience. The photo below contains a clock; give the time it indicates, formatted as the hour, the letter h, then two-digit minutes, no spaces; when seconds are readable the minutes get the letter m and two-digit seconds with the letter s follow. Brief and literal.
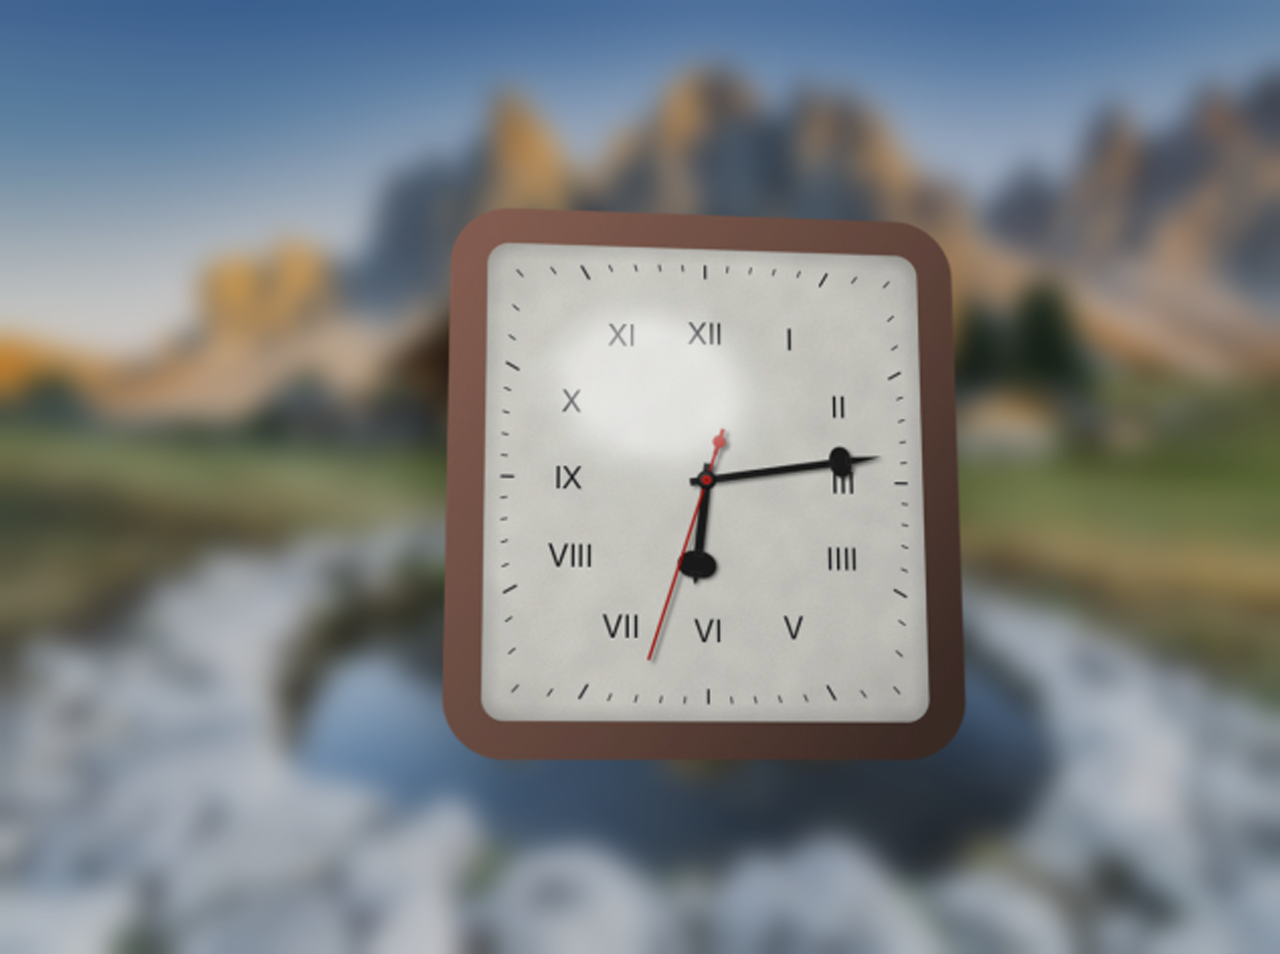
6h13m33s
